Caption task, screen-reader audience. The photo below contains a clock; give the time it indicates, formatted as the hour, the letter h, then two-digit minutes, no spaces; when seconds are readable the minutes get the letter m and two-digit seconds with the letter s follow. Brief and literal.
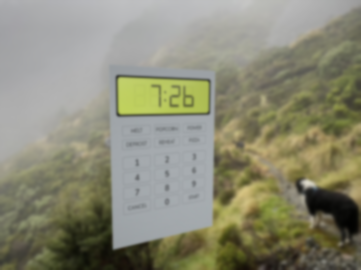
7h26
